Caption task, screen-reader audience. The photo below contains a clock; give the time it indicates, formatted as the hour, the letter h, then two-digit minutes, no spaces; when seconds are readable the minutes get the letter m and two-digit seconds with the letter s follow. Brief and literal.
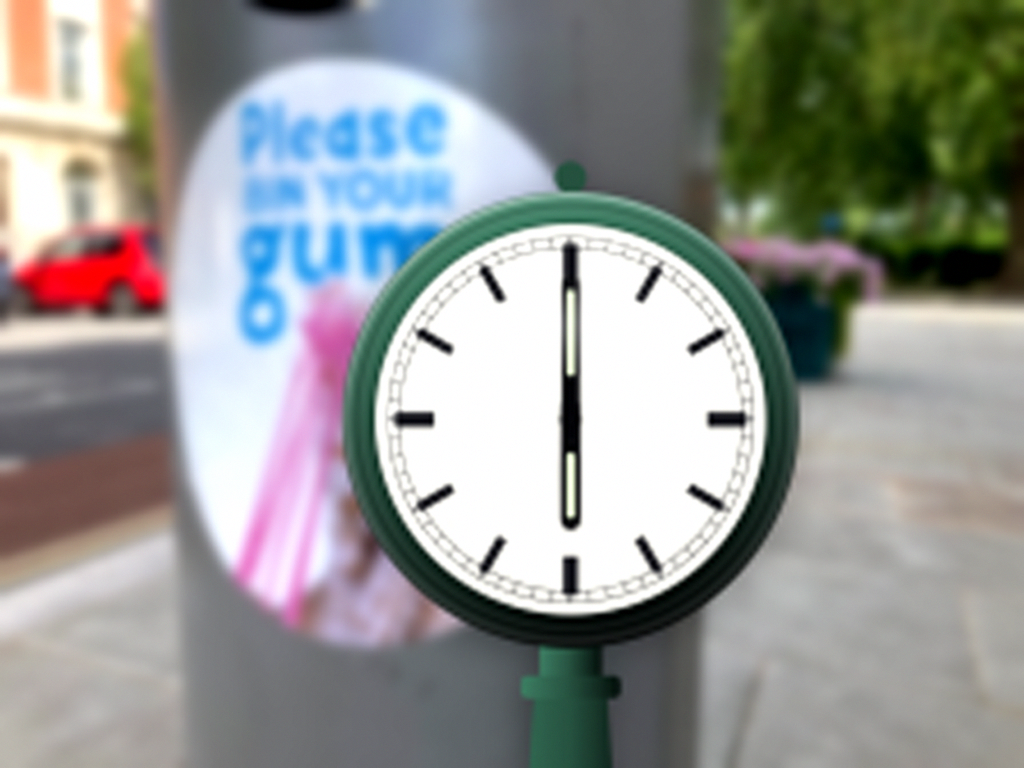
6h00
